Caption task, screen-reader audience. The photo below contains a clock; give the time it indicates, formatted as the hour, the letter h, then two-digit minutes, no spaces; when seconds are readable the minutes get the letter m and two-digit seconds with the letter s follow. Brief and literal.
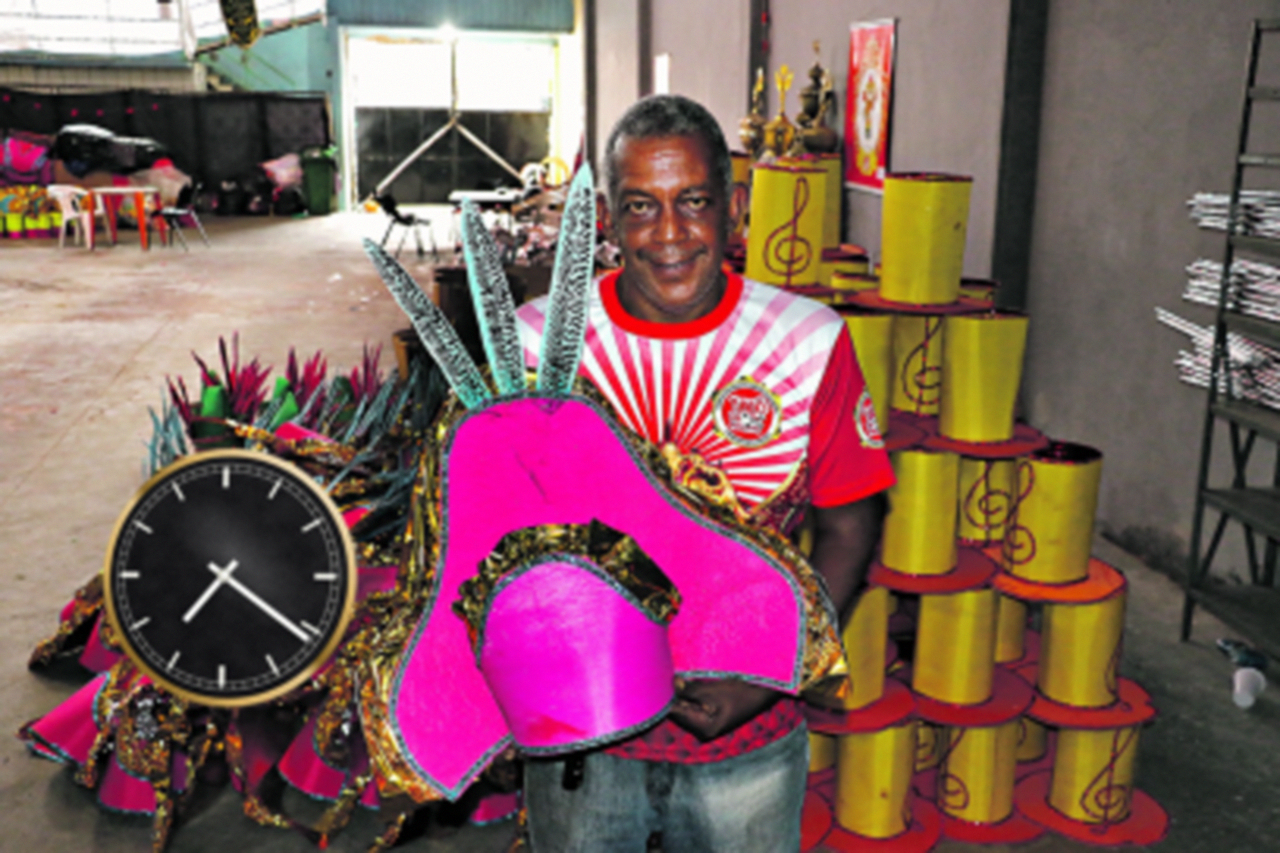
7h21
